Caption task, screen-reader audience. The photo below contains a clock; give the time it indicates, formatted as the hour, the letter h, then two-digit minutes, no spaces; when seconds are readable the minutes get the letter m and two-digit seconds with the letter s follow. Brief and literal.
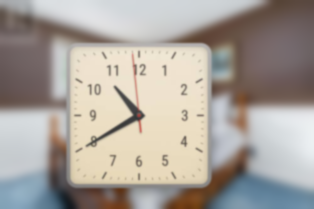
10h39m59s
